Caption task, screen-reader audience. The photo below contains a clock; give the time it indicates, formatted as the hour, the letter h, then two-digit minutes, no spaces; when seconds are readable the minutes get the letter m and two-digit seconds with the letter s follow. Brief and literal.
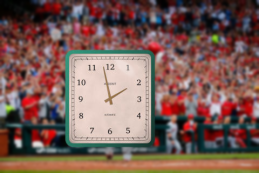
1h58
